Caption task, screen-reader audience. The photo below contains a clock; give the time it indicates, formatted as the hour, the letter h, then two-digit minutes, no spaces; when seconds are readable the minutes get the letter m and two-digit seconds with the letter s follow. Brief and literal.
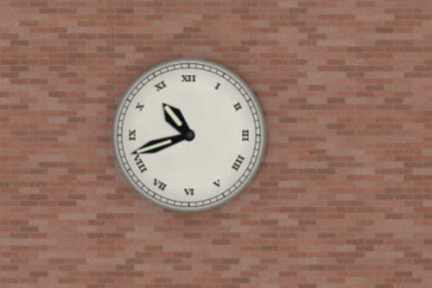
10h42
